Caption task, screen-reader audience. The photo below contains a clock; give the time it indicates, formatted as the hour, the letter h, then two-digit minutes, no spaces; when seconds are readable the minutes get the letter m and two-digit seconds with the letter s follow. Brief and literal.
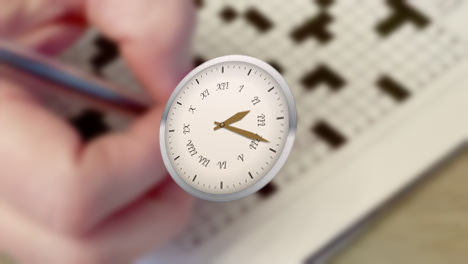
2h19
